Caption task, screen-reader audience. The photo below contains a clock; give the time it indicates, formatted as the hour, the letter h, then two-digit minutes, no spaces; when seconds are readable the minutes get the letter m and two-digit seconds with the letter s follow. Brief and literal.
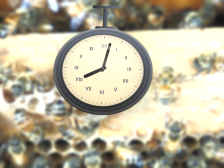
8h02
